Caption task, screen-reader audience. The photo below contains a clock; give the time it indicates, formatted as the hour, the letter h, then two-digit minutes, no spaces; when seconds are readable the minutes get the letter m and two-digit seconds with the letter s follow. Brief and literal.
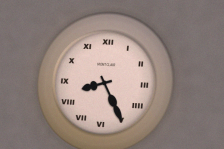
8h25
